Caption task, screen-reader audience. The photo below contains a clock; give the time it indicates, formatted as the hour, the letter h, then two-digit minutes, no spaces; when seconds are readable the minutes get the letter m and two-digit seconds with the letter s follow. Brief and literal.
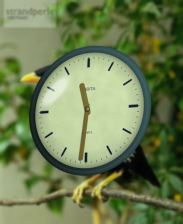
11h31
